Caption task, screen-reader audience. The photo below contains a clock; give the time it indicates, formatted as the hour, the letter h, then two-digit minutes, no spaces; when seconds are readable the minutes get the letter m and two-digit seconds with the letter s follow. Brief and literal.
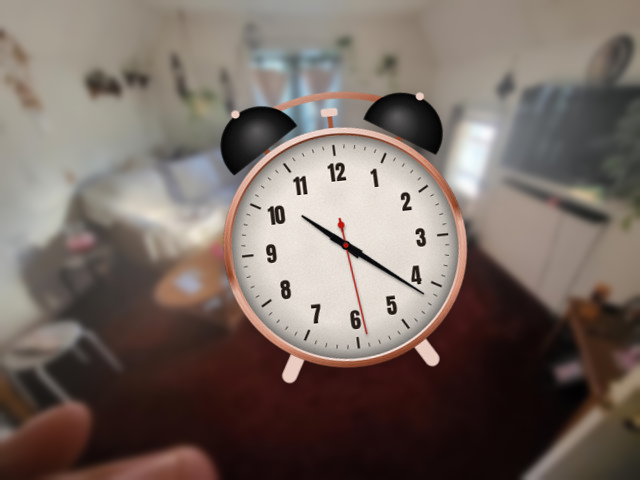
10h21m29s
